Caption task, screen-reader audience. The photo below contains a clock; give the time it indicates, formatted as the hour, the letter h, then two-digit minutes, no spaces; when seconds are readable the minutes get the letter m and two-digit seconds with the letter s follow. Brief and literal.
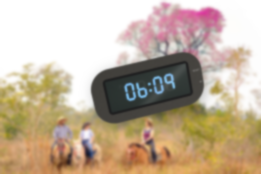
6h09
